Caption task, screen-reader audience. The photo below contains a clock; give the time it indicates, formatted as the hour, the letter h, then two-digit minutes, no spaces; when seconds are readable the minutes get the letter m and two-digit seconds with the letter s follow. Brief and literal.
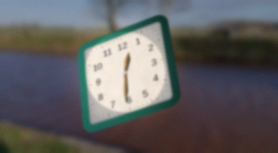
12h31
